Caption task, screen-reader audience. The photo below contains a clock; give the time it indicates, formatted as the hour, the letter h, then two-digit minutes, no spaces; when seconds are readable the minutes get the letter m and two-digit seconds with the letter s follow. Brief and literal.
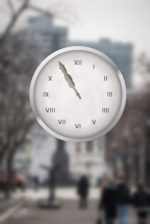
10h55
